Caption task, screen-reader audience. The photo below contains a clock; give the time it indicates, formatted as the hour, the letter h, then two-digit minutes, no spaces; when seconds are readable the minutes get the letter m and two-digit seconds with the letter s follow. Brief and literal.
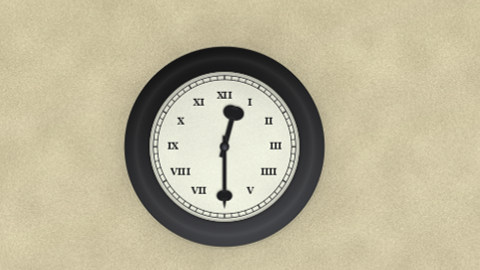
12h30
